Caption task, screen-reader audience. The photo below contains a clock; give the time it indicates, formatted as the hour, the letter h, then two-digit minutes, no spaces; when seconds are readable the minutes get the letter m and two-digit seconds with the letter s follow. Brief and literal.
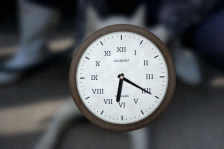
6h20
